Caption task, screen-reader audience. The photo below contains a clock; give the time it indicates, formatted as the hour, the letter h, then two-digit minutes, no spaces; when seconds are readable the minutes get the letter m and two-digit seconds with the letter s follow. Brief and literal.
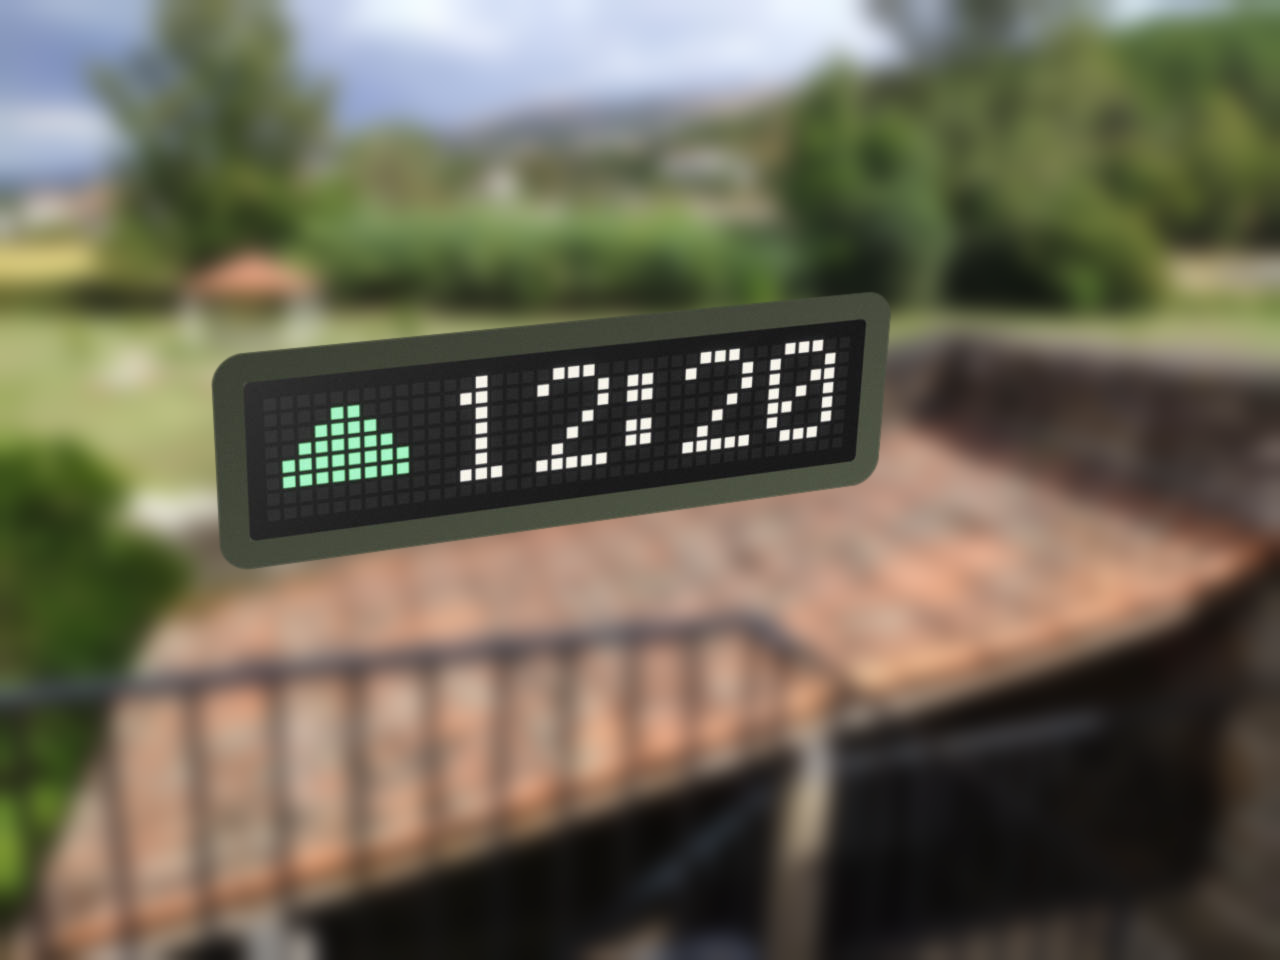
12h20
